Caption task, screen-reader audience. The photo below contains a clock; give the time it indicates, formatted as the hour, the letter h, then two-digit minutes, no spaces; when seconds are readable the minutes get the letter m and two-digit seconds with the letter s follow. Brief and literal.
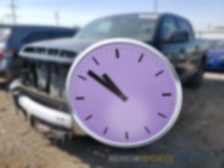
10h52
